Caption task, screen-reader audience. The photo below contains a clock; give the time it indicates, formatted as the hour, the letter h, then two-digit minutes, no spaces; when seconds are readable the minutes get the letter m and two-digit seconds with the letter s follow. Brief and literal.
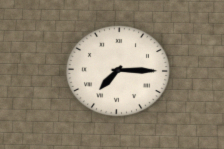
7h15
